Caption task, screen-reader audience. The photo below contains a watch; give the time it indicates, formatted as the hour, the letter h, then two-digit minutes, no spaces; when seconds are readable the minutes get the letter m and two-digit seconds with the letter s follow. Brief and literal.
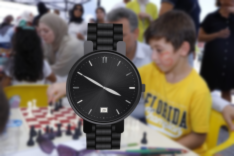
3h50
